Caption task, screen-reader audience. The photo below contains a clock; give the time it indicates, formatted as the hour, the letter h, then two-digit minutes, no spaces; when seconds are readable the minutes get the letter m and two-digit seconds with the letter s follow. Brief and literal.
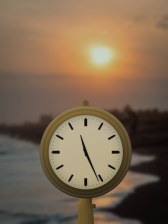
11h26
